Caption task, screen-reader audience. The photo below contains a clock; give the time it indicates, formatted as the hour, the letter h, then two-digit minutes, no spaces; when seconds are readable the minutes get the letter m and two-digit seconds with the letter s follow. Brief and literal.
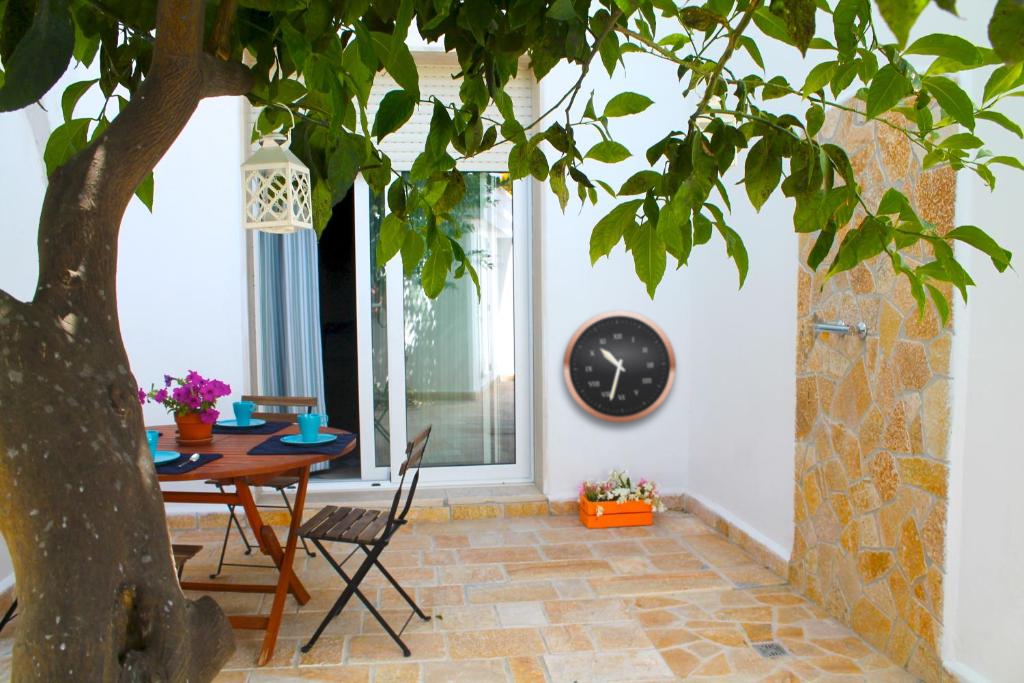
10h33
